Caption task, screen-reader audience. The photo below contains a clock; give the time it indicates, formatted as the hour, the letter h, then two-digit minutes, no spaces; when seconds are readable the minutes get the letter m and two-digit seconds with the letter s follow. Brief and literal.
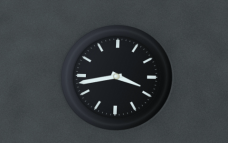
3h43
